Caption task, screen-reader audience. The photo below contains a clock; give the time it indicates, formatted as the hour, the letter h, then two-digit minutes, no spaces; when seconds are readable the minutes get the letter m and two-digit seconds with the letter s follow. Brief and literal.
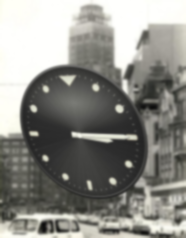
3h15
